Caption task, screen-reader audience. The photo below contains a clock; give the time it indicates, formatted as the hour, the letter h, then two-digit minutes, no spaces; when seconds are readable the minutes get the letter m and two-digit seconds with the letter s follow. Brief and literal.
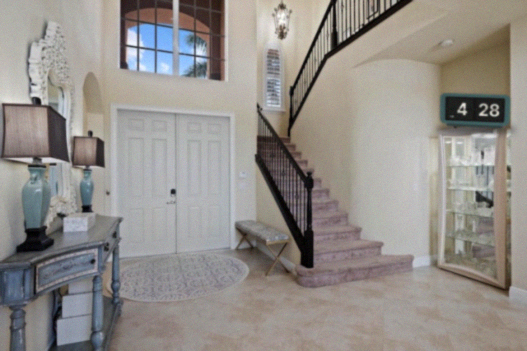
4h28
